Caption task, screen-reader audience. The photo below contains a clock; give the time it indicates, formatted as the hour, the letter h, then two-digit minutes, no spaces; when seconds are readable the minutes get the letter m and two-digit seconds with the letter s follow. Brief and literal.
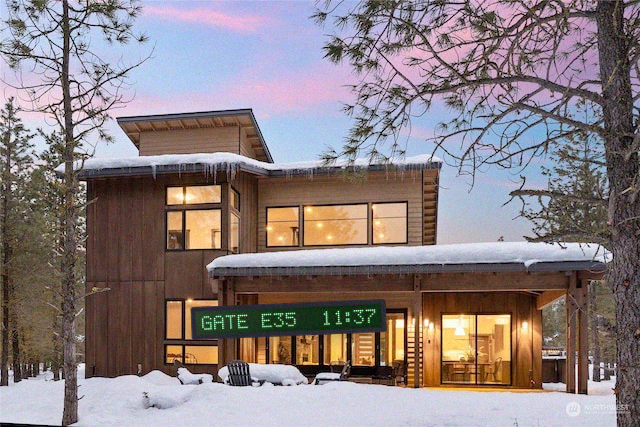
11h37
